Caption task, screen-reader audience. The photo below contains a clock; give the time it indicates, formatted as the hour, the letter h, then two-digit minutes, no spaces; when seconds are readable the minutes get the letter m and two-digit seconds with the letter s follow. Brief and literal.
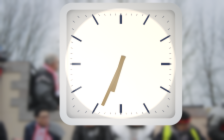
6h34
